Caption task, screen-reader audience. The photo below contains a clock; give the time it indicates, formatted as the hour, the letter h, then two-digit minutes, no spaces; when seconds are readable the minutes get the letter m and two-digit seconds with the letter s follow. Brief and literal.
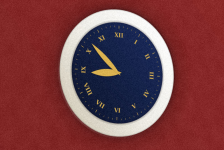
8h52
